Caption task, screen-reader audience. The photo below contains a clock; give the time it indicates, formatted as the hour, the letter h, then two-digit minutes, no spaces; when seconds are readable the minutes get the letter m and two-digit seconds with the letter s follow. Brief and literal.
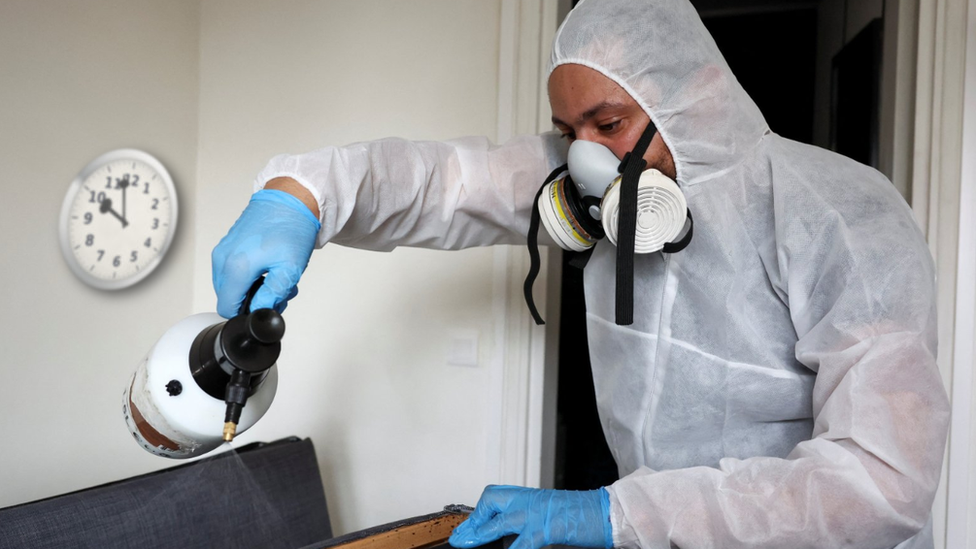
9h58
